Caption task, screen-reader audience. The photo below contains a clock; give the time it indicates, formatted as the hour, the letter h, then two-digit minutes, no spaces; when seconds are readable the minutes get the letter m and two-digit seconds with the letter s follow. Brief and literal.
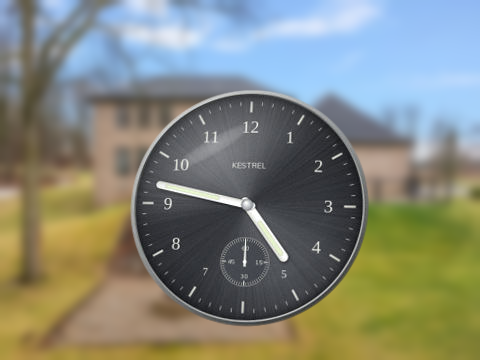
4h47
